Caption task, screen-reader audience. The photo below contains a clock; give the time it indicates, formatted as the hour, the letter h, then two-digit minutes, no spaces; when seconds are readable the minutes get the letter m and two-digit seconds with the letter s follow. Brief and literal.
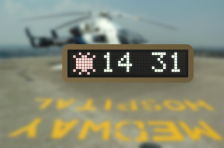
14h31
